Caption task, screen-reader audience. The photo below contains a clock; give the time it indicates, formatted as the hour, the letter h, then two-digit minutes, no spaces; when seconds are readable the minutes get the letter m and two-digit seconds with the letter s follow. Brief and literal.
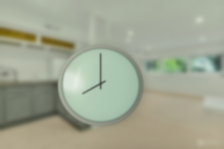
8h00
